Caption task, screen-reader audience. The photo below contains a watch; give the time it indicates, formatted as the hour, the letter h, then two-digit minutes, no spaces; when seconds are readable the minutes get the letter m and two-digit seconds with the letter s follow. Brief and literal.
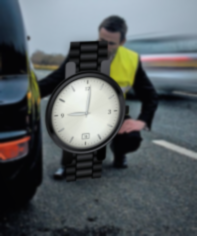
9h01
